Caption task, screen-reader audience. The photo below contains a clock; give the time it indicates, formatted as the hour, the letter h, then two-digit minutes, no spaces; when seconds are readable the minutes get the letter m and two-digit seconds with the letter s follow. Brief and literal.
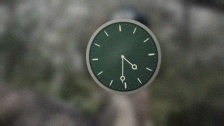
4h31
